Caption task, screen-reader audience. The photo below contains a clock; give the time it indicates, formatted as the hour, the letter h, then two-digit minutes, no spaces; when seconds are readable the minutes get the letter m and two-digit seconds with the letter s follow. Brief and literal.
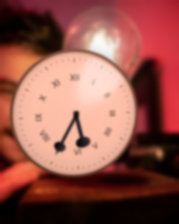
5h35
